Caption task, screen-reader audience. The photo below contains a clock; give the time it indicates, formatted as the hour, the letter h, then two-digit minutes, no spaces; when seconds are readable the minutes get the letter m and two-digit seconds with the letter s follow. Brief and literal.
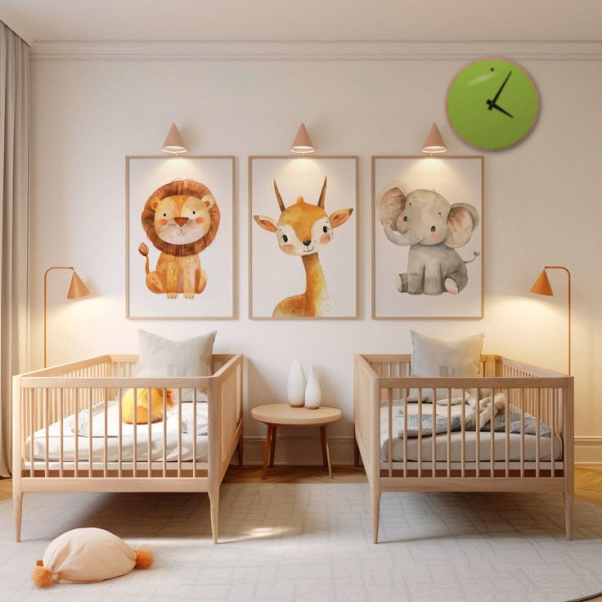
4h05
